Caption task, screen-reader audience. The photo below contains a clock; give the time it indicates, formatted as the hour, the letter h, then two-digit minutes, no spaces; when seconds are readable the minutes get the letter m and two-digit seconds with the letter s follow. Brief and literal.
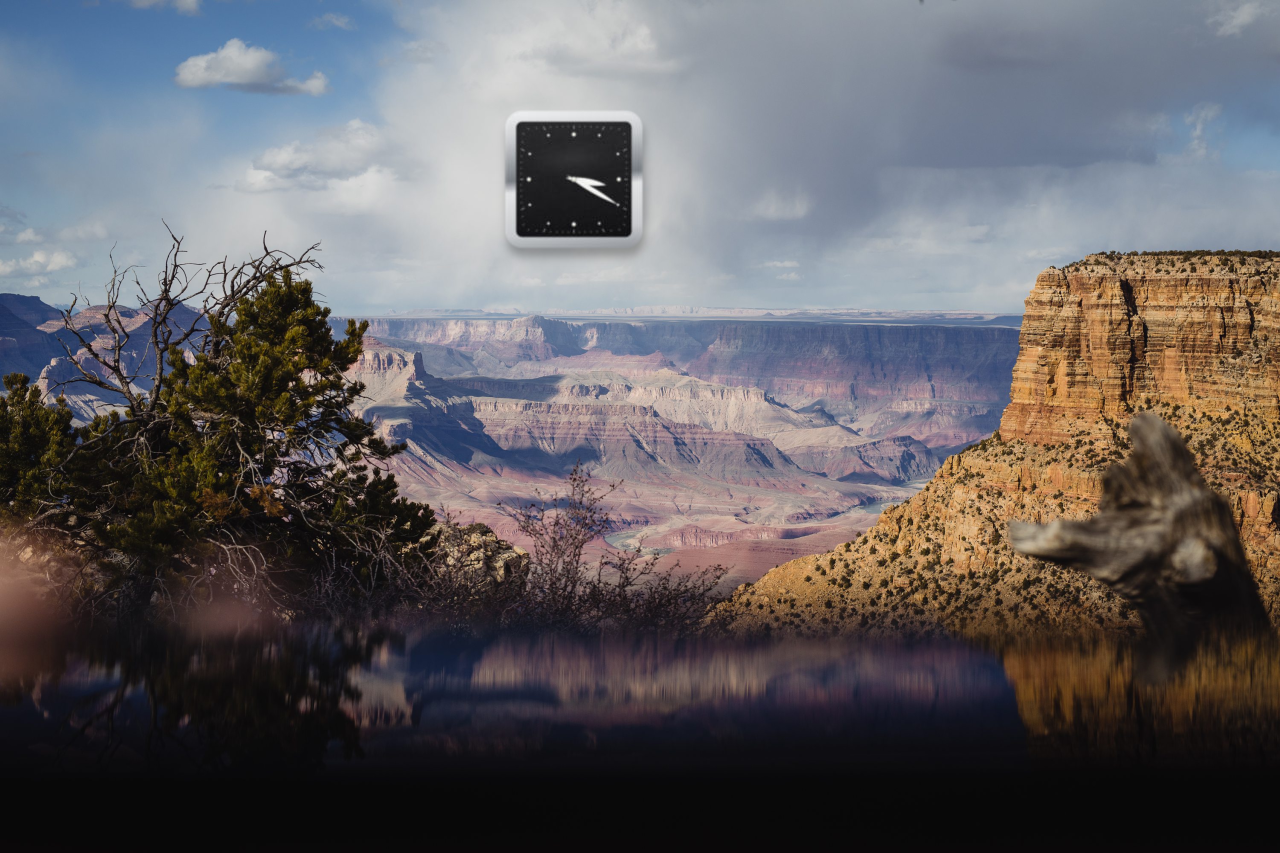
3h20
